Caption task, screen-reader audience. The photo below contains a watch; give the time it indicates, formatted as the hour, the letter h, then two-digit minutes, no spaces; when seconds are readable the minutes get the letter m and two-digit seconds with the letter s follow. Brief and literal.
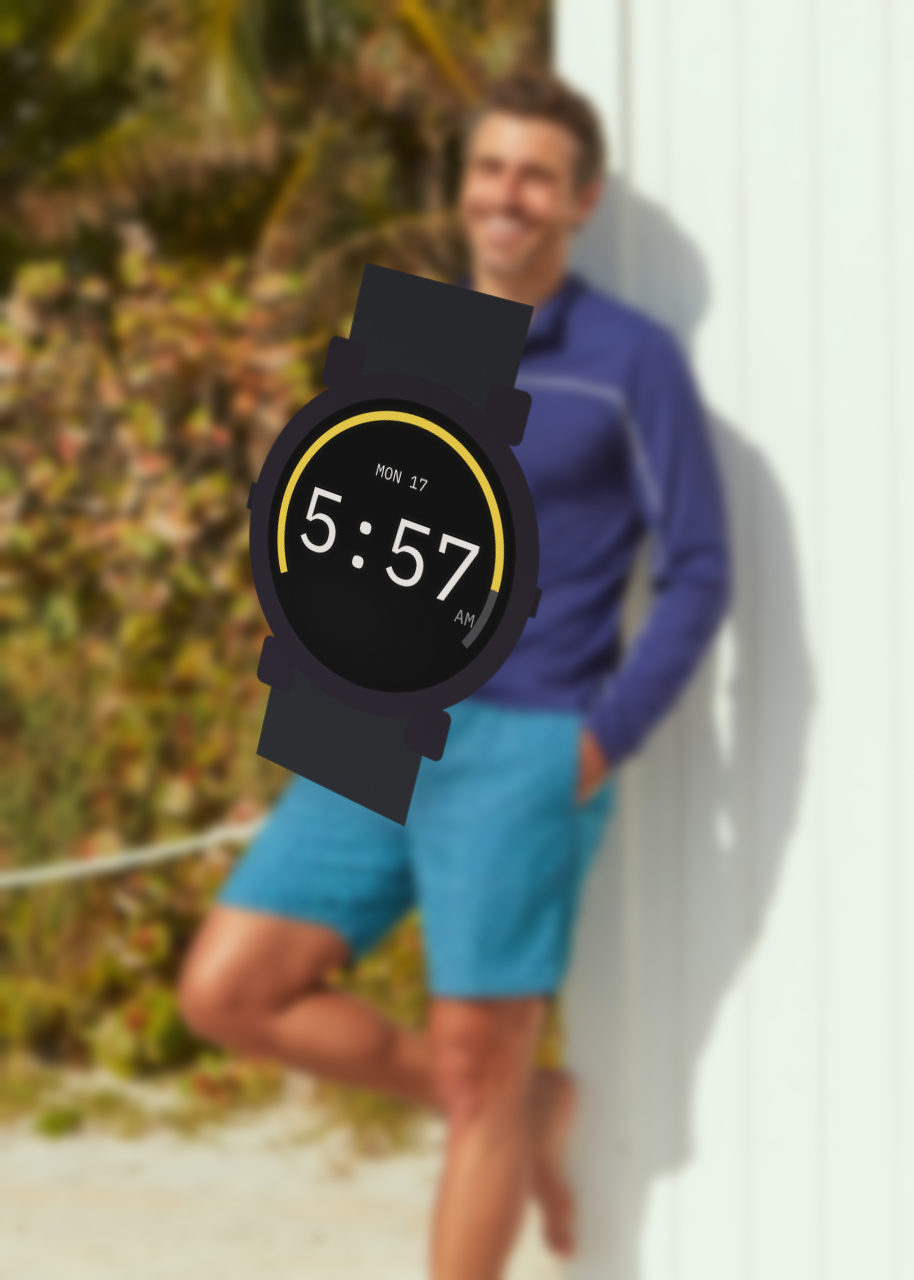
5h57
